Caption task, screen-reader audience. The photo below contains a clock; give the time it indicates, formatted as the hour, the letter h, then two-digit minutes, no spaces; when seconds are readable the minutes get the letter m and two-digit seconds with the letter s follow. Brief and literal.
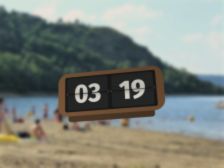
3h19
